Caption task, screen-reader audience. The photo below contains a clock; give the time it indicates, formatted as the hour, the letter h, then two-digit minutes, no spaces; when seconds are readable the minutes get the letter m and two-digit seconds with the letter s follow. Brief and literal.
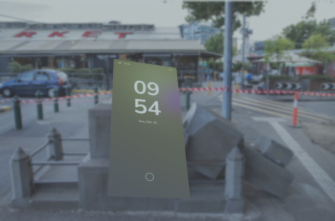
9h54
